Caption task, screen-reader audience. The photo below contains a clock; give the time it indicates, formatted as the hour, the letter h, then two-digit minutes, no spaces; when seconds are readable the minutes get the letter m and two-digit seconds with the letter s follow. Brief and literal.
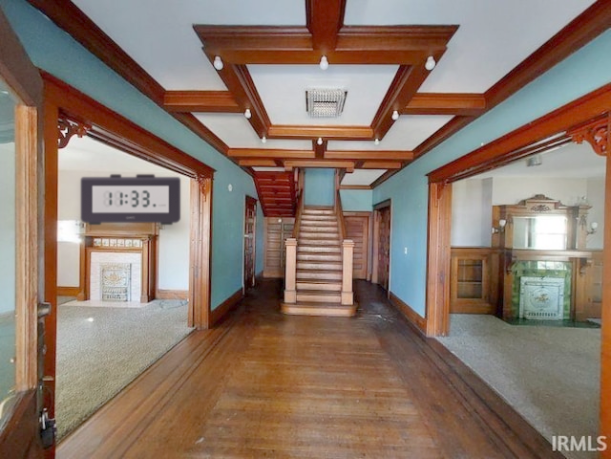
11h33
